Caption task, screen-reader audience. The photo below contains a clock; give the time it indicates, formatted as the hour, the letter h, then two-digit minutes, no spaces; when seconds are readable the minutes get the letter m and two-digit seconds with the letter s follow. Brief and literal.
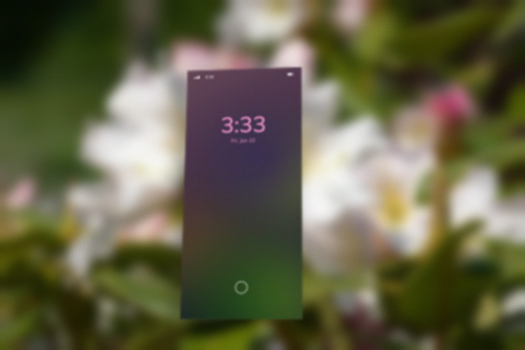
3h33
